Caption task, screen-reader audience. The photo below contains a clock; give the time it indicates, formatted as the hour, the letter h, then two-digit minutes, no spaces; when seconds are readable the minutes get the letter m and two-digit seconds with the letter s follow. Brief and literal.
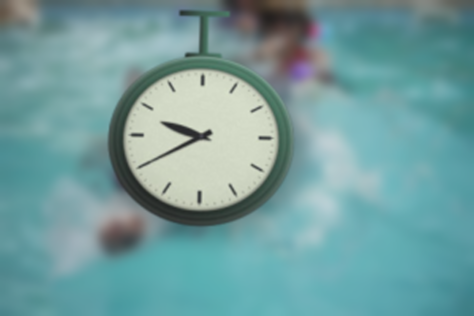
9h40
